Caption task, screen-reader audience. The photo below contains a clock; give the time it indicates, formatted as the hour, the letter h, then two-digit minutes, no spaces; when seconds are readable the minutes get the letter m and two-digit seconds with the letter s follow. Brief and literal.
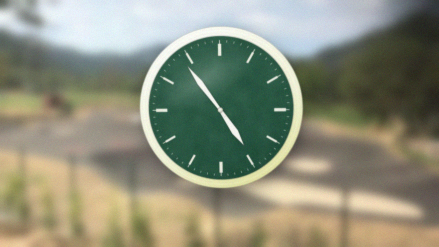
4h54
